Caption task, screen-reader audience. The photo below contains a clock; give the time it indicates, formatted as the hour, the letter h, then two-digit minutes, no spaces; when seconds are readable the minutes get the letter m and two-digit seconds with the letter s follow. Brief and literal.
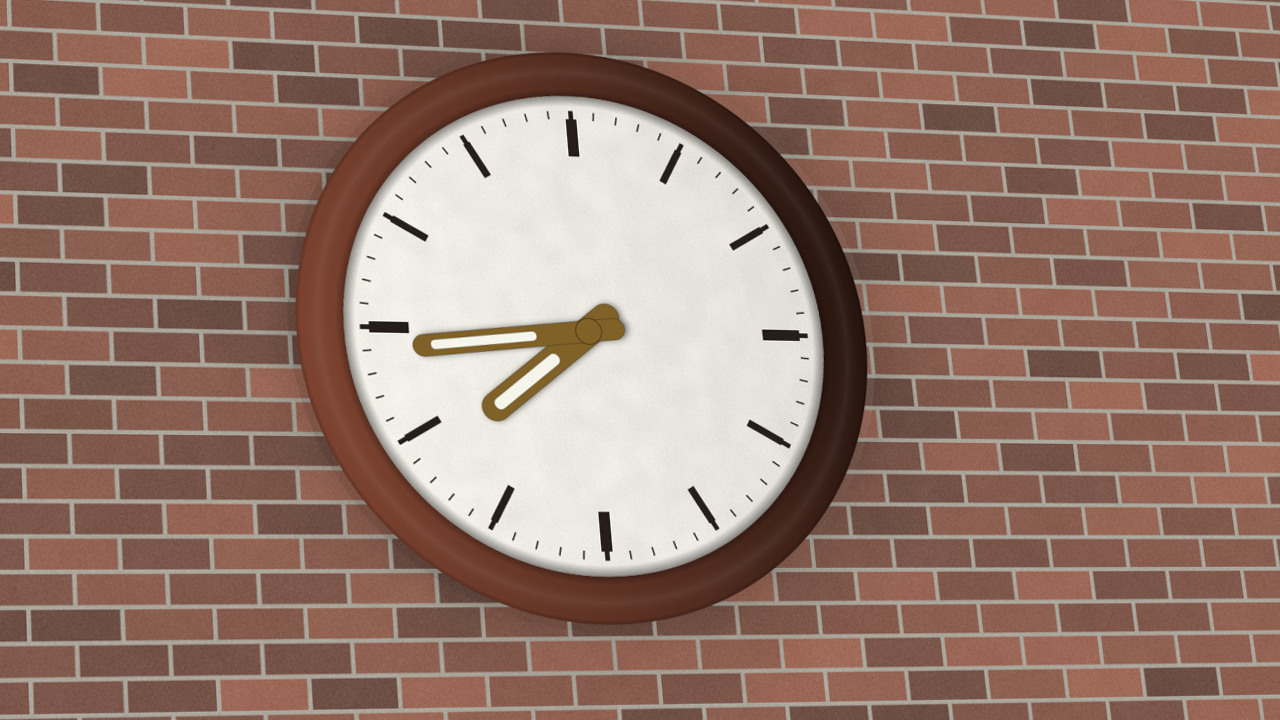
7h44
